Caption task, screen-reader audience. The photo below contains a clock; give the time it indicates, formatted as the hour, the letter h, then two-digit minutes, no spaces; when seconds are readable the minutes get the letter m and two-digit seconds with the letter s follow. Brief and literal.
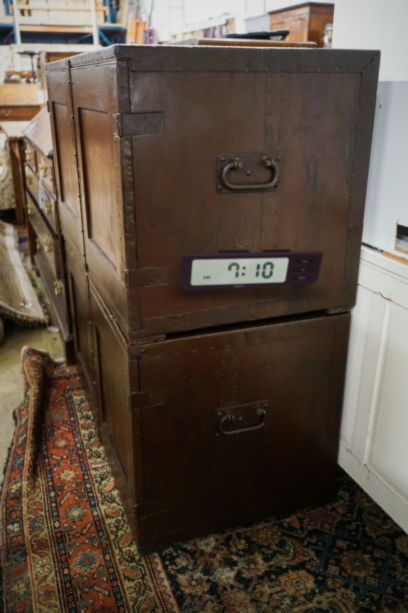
7h10
